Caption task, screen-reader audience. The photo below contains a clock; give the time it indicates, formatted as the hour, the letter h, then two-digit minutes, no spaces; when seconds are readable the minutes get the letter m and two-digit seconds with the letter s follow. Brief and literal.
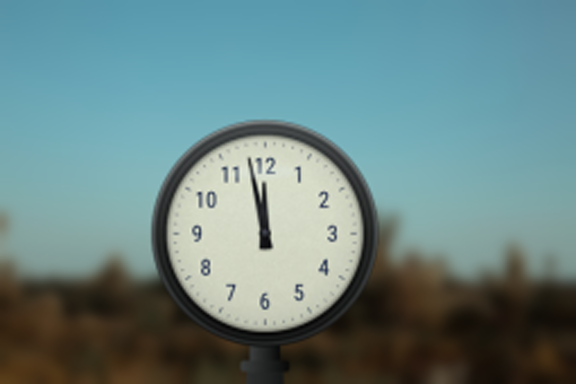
11h58
